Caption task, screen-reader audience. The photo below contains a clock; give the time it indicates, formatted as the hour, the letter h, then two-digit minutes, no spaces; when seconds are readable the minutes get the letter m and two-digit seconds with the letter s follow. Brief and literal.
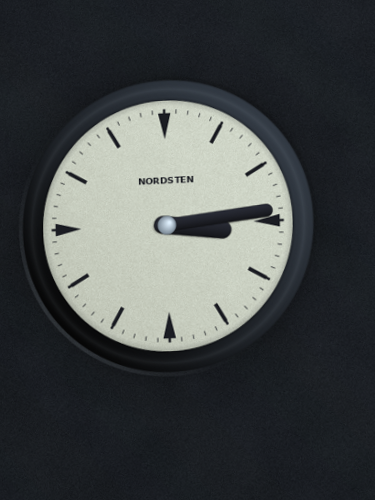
3h14
